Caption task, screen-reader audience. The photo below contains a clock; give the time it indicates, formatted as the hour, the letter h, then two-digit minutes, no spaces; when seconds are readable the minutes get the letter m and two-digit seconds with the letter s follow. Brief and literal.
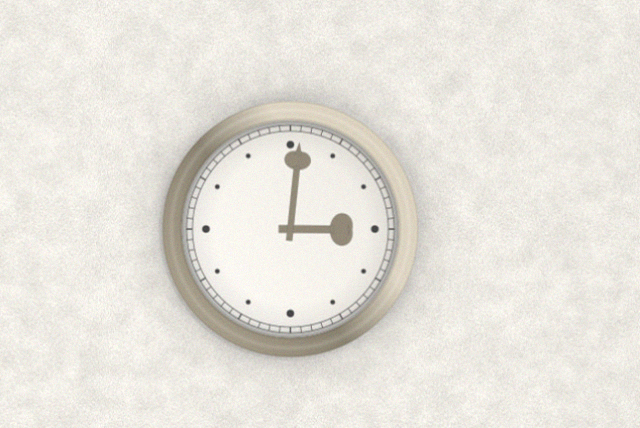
3h01
